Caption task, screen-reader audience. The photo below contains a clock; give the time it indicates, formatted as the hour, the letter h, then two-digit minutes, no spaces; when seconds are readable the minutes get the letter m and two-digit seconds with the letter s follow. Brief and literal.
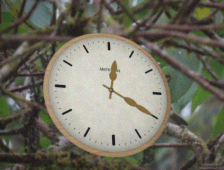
12h20
